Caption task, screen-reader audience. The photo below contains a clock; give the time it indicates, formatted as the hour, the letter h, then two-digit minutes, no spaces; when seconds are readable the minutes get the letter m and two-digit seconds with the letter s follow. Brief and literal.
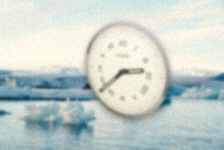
2h38
